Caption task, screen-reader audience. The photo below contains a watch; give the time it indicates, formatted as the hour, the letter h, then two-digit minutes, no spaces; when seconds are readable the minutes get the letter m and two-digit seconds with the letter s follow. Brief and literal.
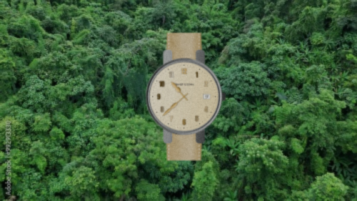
10h38
